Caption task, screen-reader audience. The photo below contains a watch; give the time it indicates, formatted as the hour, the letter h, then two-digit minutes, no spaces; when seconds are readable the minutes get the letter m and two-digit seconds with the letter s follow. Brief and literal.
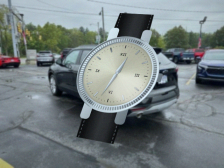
12h33
